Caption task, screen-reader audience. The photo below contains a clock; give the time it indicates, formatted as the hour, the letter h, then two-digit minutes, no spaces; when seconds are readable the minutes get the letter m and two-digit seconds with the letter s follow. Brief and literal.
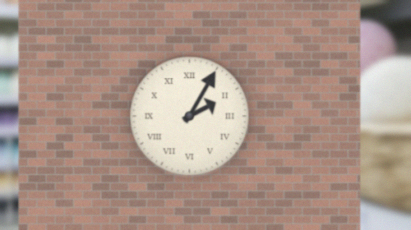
2h05
